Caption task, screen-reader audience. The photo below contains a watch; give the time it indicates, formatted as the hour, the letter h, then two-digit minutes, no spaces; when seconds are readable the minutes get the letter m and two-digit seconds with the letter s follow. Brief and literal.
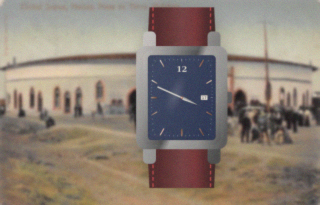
3h49
